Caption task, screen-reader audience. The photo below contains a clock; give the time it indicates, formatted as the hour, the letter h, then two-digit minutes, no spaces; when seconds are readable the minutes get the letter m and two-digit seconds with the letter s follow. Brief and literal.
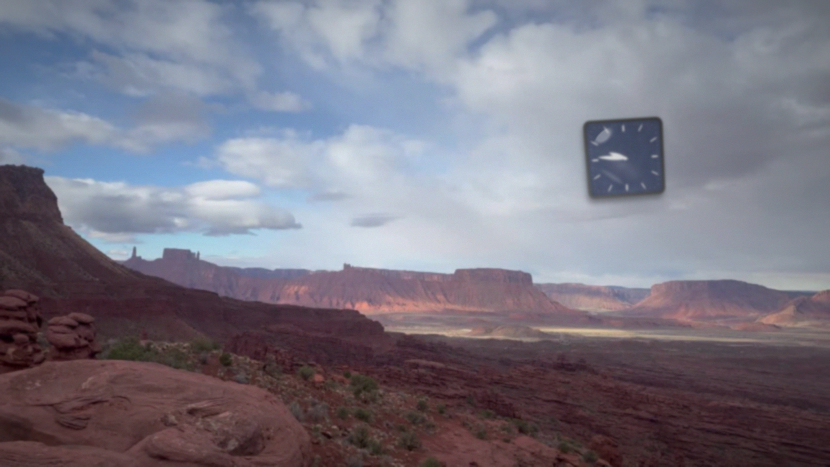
9h46
